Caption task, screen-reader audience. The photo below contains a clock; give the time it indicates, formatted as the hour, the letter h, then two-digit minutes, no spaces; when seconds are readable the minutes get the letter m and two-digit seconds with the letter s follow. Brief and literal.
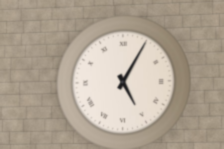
5h05
